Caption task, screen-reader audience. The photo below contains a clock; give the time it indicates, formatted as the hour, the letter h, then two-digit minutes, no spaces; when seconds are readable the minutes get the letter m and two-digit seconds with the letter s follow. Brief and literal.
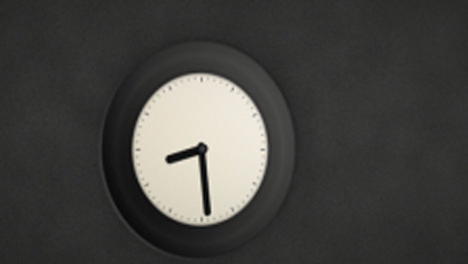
8h29
